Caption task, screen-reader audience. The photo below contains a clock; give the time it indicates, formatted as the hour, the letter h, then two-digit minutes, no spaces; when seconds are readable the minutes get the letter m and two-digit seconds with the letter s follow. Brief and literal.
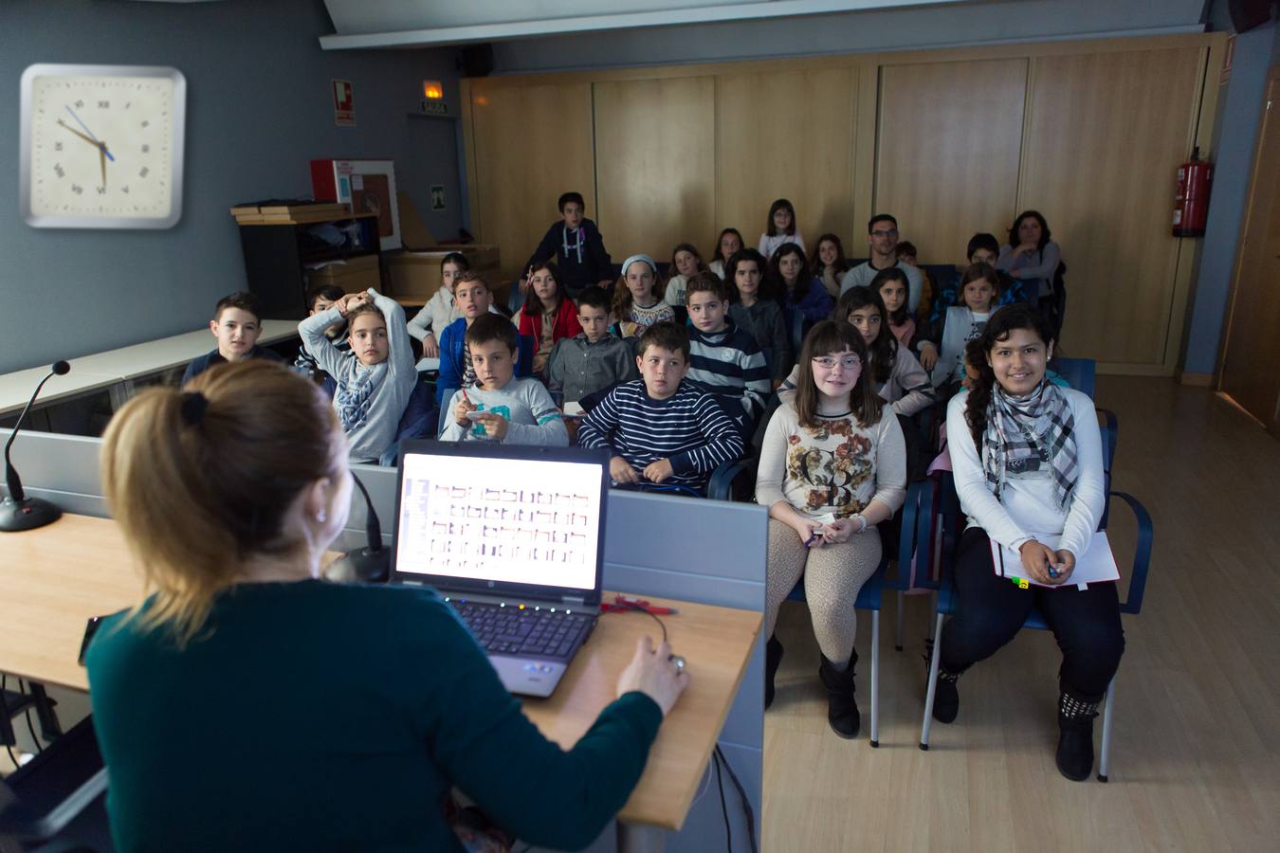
5h49m53s
